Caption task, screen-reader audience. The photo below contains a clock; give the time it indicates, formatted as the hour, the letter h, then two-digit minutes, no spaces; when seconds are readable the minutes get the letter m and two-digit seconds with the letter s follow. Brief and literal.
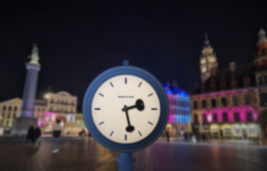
2h28
